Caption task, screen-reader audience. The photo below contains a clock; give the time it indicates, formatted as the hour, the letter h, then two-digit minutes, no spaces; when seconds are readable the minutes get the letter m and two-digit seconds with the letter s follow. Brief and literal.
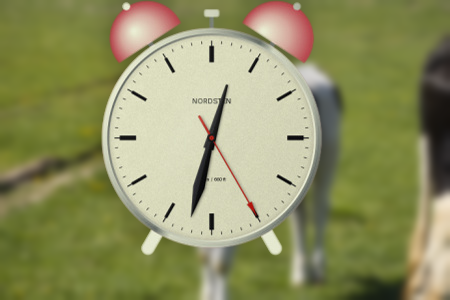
12h32m25s
